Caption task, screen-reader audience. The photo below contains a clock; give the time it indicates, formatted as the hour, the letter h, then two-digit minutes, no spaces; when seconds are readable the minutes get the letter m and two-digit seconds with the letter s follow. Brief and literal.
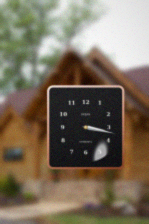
3h17
